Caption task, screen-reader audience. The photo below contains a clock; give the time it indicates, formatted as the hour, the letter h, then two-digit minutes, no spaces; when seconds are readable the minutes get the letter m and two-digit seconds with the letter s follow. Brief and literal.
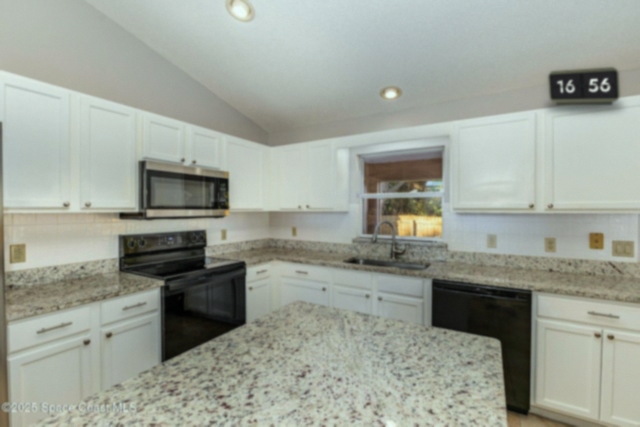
16h56
